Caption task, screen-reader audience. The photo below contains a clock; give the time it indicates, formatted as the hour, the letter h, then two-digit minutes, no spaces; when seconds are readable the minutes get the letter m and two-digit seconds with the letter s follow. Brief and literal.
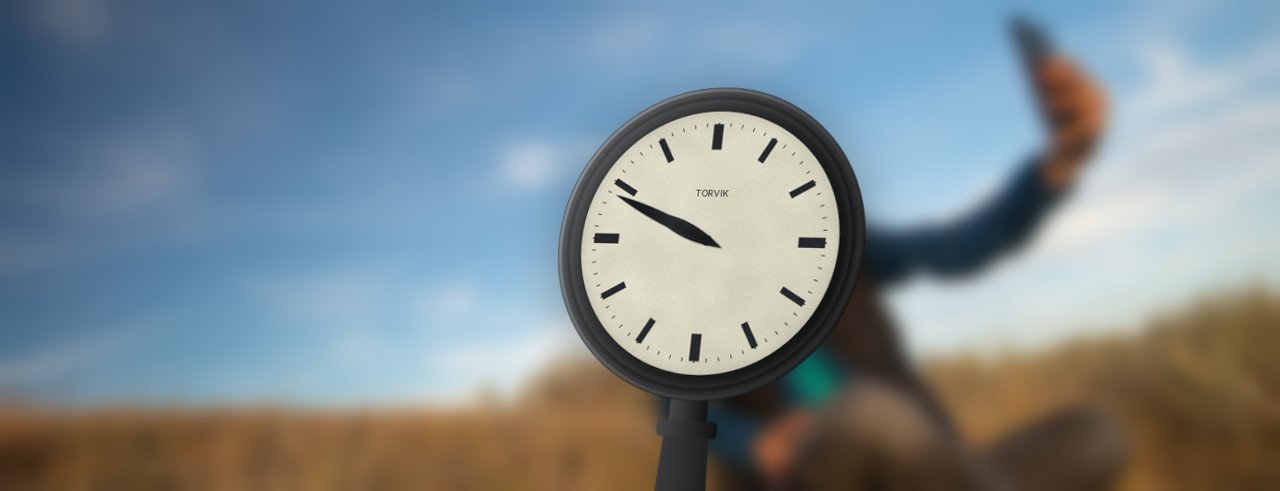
9h49
